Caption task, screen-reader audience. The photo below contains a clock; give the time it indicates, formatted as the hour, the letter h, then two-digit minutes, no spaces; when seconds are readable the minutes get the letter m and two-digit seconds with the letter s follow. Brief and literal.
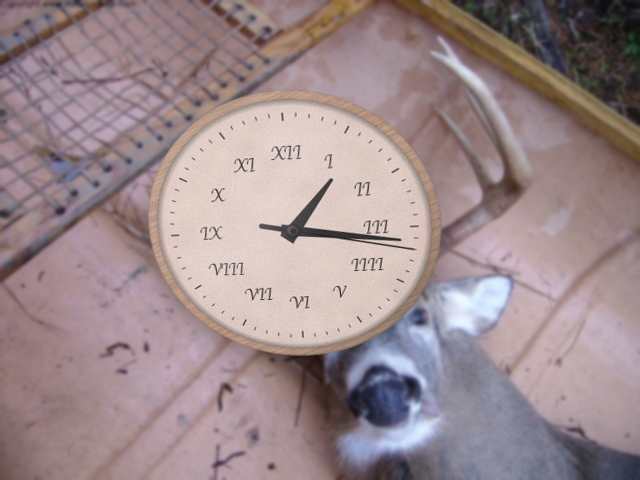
1h16m17s
